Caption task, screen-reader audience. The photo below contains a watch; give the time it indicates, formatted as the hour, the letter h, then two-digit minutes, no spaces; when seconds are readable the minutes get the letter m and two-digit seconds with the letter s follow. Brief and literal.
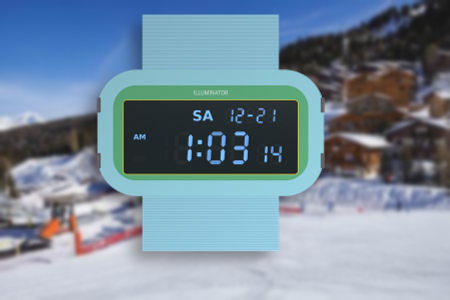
1h03m14s
